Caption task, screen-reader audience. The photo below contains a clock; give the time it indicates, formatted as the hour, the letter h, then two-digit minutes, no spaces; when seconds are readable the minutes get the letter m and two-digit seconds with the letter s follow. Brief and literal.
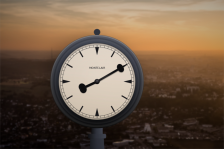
8h10
